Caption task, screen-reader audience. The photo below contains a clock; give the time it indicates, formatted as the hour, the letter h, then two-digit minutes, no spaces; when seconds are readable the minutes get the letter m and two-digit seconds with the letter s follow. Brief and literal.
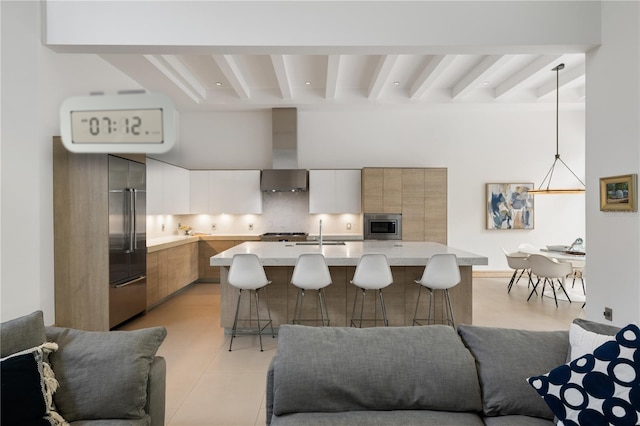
7h12
